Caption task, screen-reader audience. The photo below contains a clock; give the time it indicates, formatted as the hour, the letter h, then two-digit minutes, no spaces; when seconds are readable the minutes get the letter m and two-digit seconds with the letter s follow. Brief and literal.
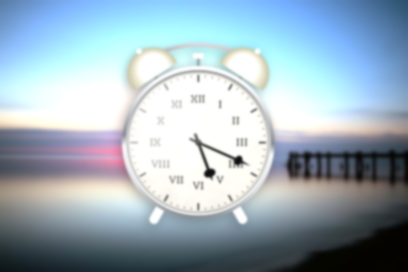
5h19
